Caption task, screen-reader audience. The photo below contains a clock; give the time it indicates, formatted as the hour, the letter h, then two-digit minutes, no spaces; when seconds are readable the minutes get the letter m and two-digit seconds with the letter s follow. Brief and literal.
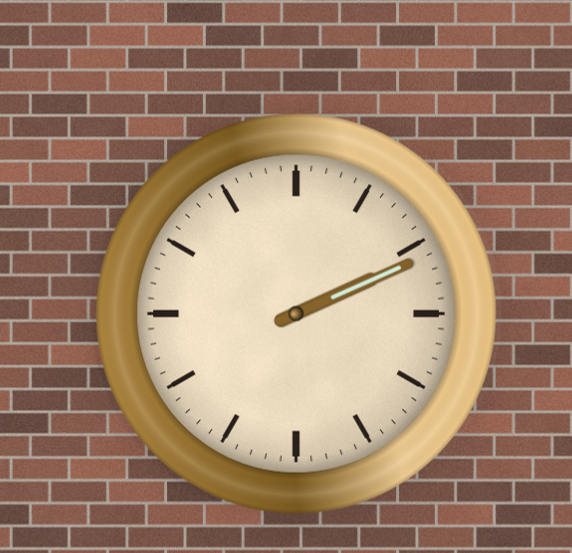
2h11
